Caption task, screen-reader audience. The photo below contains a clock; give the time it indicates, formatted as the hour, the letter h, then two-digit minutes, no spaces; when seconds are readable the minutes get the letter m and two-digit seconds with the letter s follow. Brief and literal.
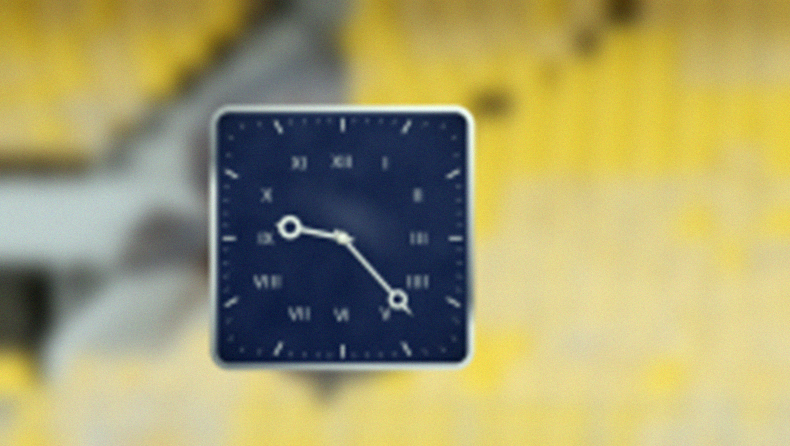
9h23
